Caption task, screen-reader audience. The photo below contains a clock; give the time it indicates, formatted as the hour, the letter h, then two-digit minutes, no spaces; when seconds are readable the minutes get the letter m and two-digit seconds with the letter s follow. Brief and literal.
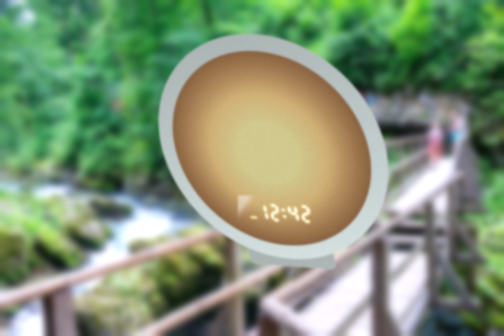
12h42
